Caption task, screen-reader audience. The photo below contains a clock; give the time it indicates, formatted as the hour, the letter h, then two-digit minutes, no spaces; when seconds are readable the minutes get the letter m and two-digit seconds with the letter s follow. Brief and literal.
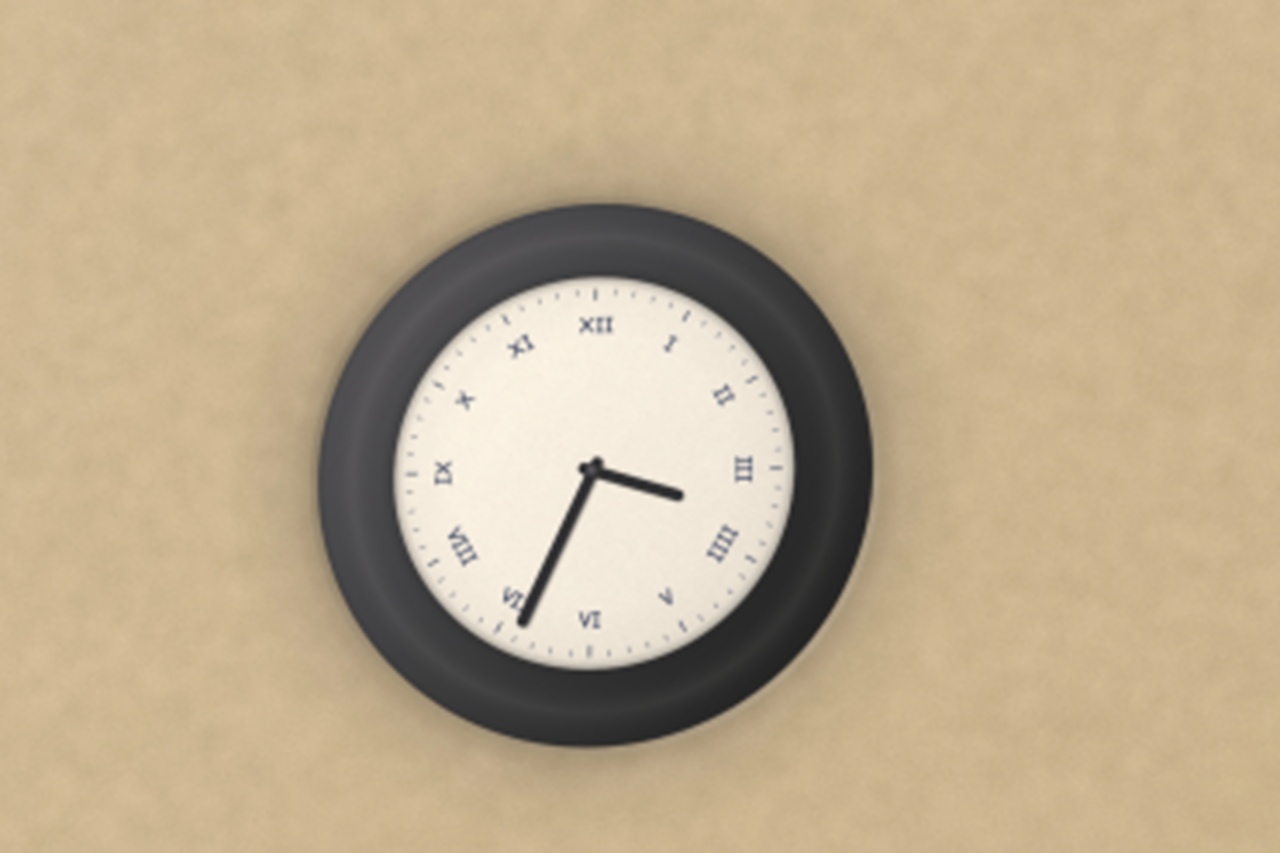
3h34
